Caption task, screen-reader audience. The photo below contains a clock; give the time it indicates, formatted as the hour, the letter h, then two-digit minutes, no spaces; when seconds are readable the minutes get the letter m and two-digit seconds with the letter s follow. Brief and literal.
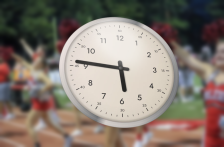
5h46
